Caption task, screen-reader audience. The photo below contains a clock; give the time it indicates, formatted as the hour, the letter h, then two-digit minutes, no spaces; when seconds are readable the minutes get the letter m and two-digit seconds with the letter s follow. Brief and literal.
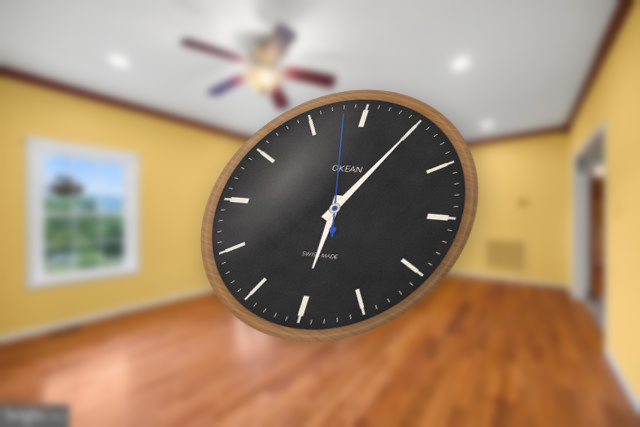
6h04m58s
